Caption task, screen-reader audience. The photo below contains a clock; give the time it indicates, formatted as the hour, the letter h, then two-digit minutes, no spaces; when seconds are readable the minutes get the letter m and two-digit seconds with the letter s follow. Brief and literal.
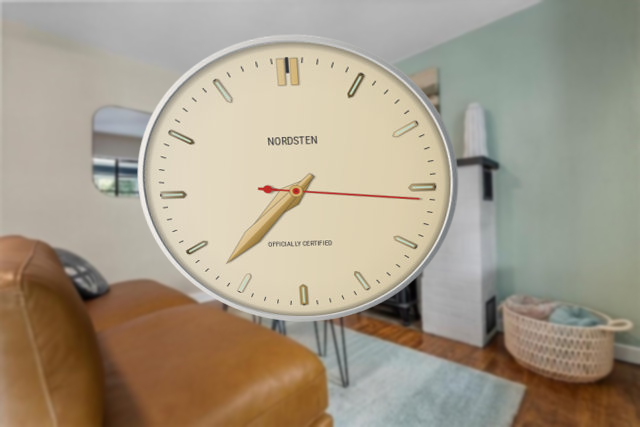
7h37m16s
